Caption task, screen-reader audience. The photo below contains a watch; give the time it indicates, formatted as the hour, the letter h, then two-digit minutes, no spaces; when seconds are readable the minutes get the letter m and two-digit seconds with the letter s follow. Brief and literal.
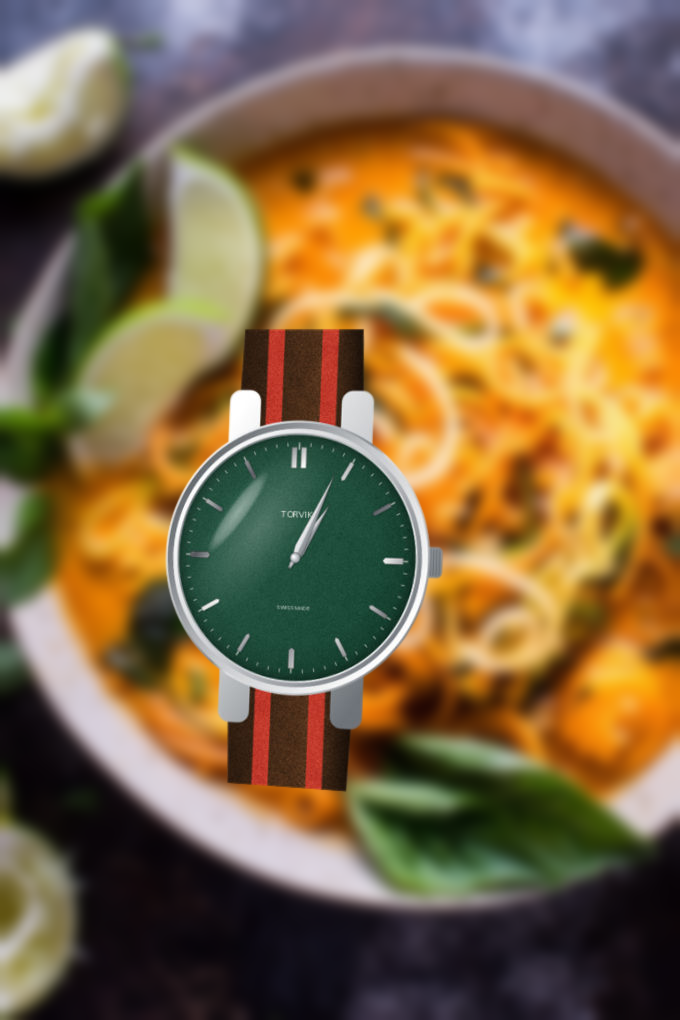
1h04
